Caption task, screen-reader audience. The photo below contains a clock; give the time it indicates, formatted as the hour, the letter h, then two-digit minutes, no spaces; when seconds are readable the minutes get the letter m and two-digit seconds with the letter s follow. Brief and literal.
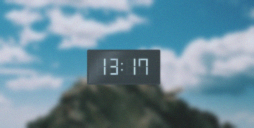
13h17
